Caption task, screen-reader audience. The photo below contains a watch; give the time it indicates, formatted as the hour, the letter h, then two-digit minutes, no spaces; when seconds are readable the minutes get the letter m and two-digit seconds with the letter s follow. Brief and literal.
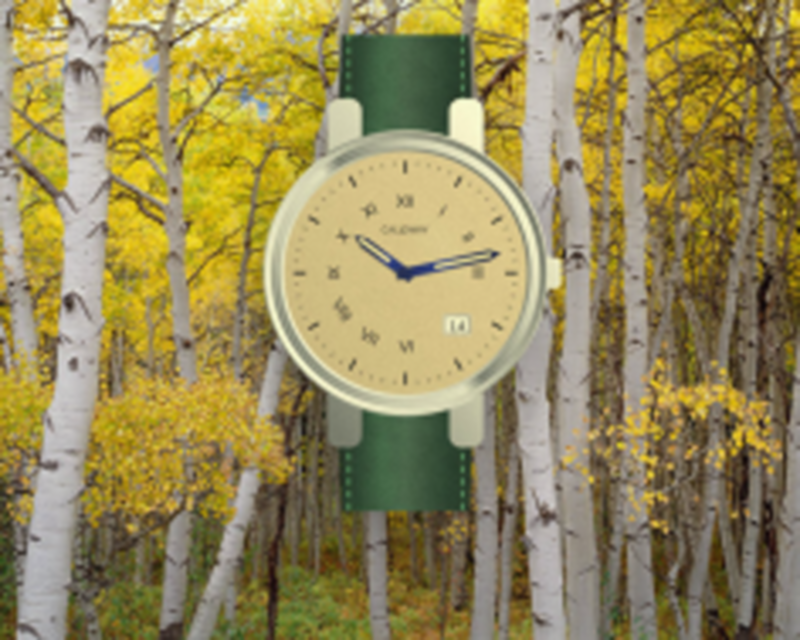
10h13
